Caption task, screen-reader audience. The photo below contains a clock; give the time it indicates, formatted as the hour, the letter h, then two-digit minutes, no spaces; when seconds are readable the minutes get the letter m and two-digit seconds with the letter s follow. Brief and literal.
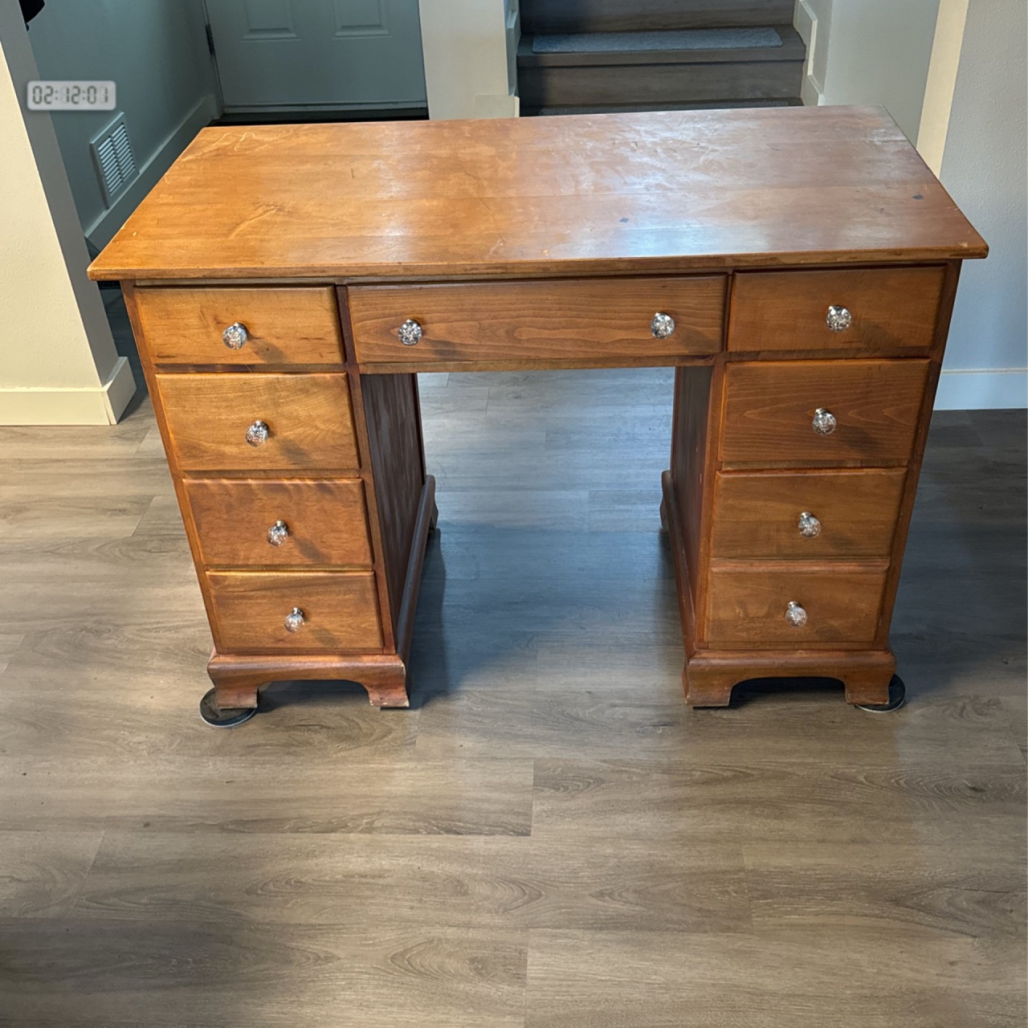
2h12m01s
